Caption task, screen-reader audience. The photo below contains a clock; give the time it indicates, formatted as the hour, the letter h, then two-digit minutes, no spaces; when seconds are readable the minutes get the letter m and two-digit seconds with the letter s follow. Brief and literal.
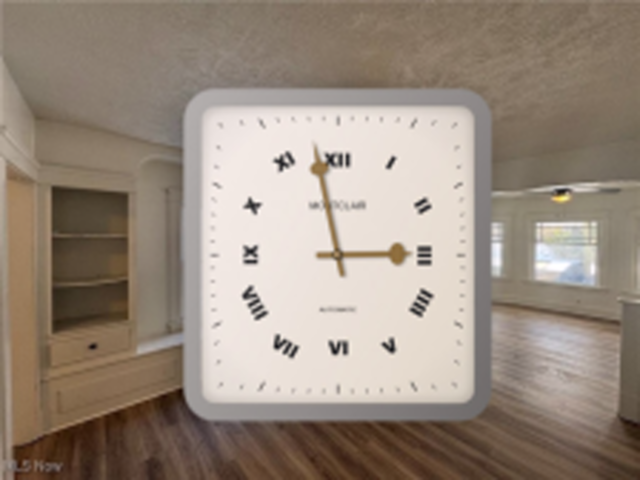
2h58
